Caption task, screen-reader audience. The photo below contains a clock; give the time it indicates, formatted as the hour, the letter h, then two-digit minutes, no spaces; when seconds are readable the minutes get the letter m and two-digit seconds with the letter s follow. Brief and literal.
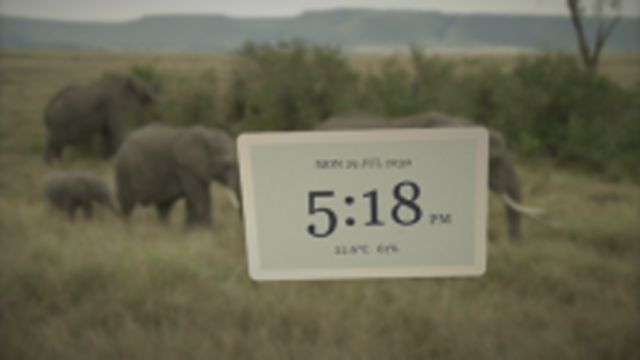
5h18
